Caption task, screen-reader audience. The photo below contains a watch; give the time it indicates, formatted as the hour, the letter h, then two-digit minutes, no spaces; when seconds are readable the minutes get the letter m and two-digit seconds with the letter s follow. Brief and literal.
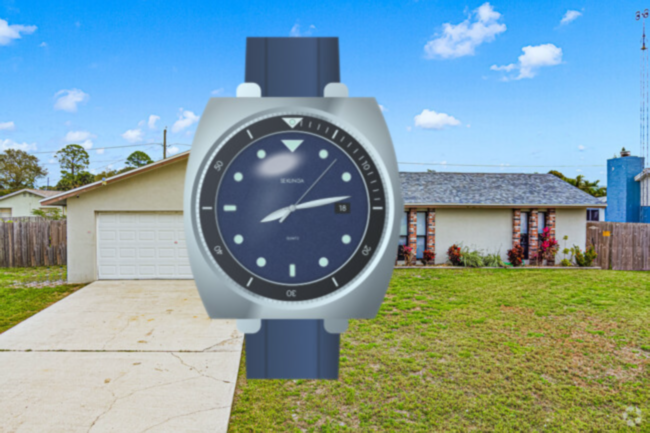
8h13m07s
